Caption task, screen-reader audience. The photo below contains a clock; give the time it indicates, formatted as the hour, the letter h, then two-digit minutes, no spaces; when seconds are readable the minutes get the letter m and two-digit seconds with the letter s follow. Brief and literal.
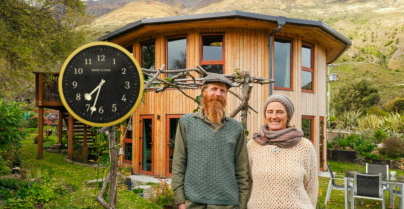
7h33
